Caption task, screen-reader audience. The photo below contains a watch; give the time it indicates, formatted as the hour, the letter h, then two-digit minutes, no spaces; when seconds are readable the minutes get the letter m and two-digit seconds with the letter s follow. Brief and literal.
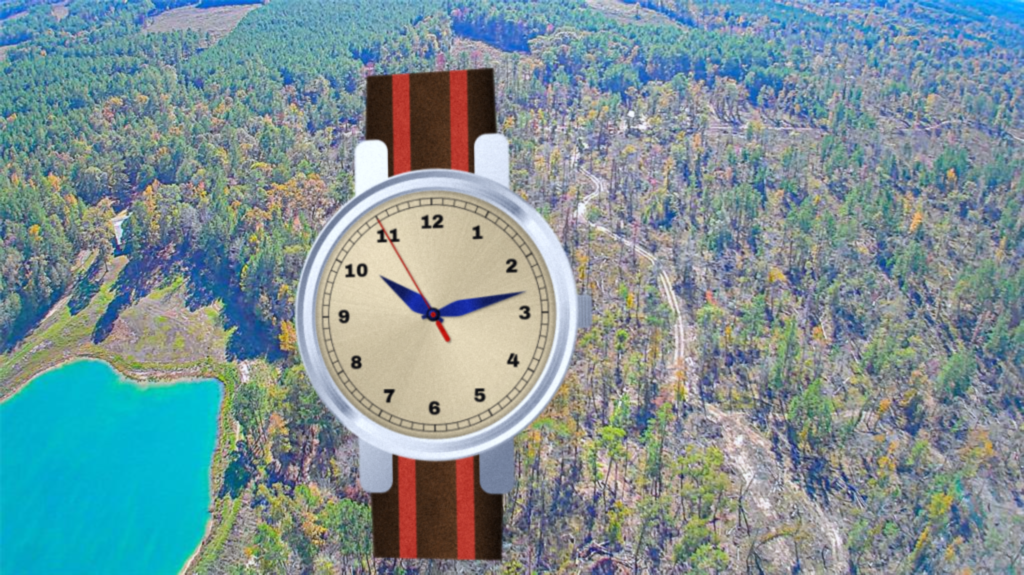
10h12m55s
